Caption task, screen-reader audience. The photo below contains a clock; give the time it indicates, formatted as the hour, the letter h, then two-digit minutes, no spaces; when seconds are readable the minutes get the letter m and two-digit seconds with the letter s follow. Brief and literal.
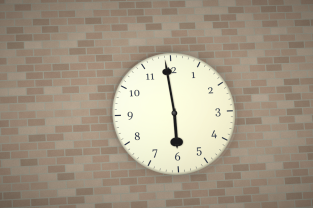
5h59
